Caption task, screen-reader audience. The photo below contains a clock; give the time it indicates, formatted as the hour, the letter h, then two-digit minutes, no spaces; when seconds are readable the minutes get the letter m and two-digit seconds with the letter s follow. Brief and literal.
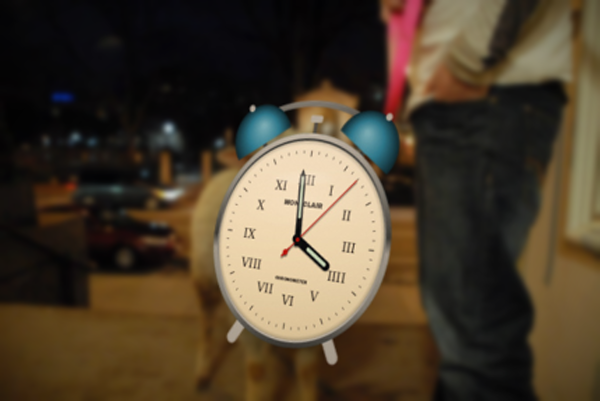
3h59m07s
